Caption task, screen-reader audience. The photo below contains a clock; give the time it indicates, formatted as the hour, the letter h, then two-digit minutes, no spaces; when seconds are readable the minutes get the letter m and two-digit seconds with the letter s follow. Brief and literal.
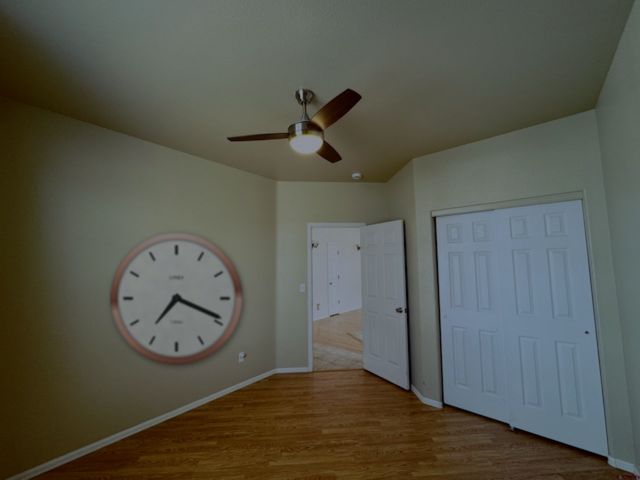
7h19
